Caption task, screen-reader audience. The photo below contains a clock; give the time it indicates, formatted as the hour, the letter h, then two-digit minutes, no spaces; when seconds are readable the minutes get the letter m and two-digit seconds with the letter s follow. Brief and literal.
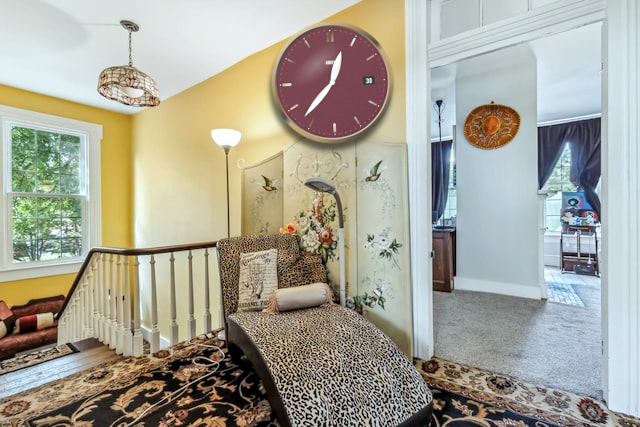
12h37
